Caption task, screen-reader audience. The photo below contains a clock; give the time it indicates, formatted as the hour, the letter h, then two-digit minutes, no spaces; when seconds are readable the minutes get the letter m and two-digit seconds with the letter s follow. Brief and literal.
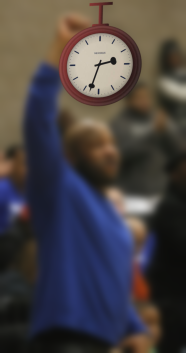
2h33
